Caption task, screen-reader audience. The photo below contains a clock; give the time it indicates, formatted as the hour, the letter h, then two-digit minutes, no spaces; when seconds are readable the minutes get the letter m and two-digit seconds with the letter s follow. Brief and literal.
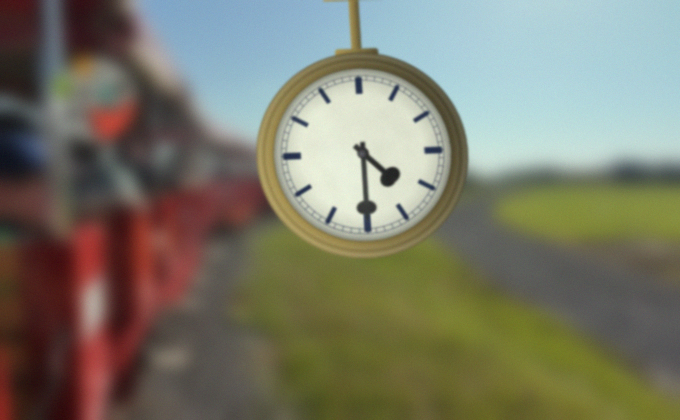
4h30
